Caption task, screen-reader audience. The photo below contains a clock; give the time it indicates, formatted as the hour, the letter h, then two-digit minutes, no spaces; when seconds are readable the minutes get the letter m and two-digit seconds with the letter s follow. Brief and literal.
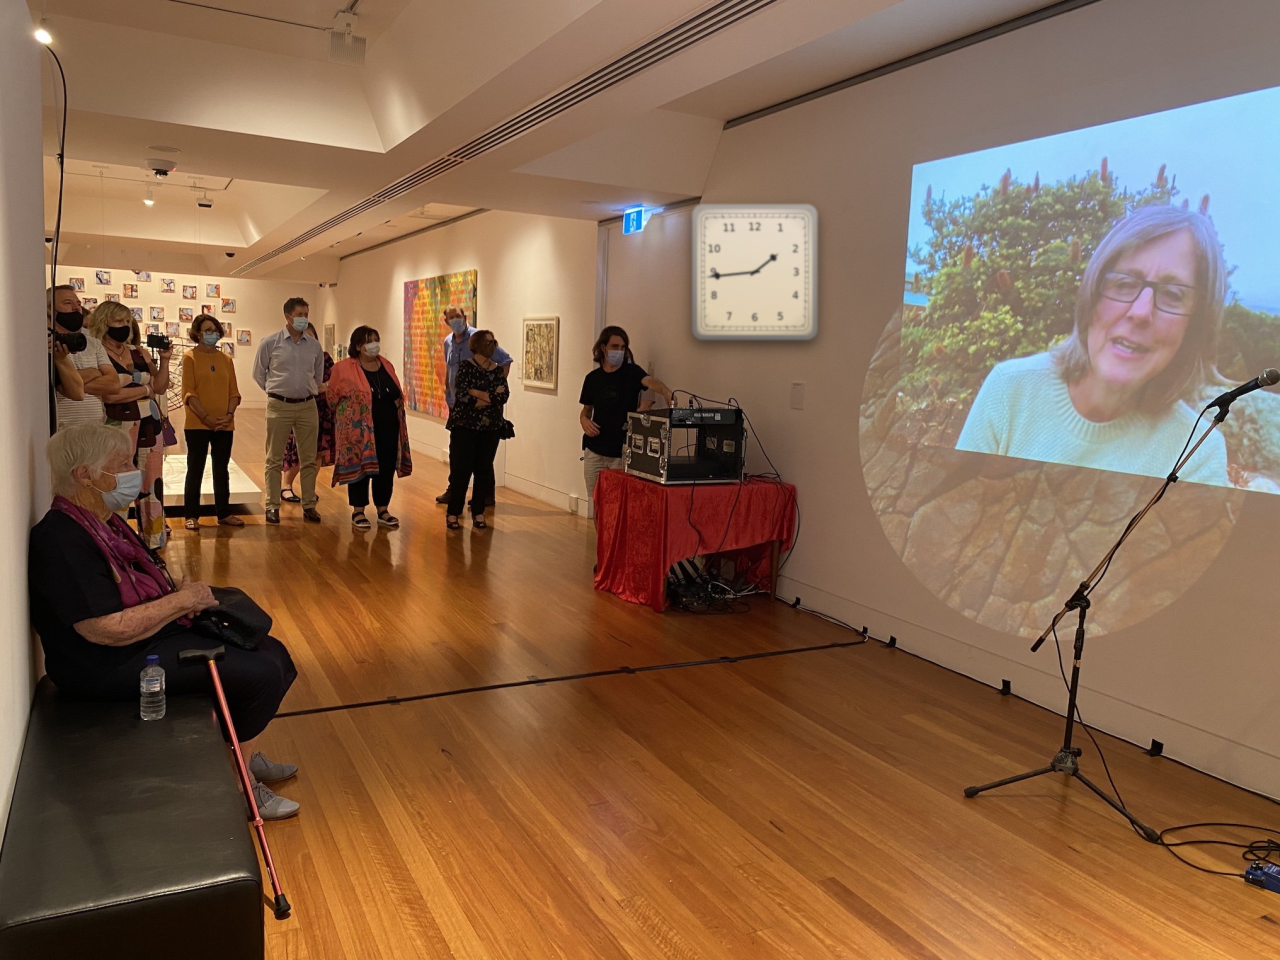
1h44
